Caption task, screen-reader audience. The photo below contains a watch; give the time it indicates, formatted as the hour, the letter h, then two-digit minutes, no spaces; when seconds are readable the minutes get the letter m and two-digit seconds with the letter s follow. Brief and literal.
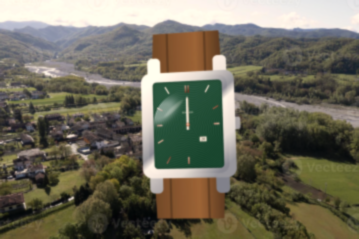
12h00
